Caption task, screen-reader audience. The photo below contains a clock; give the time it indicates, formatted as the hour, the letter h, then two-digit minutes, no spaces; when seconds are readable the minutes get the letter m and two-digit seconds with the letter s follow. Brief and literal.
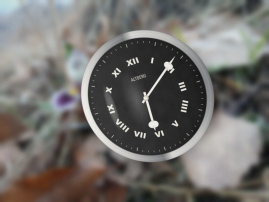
6h09
